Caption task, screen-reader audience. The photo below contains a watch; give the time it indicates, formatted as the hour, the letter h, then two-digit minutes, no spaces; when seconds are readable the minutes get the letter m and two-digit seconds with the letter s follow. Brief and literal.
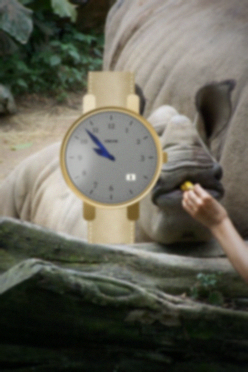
9h53
